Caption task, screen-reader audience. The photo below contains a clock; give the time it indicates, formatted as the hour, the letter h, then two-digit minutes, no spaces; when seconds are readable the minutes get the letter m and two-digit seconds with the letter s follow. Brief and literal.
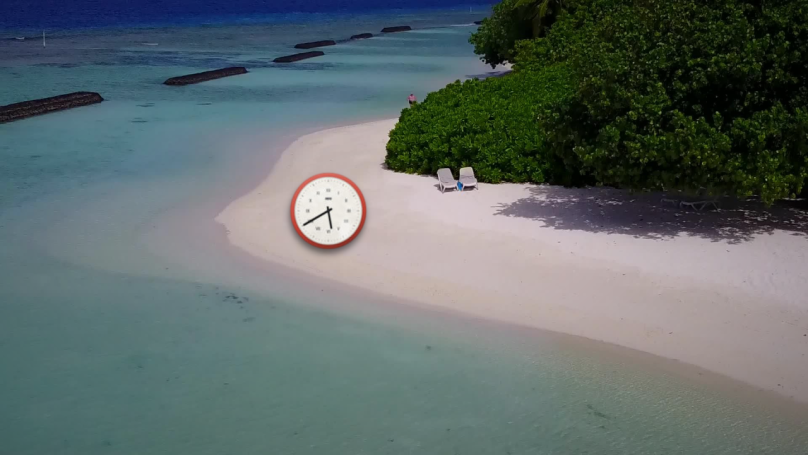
5h40
